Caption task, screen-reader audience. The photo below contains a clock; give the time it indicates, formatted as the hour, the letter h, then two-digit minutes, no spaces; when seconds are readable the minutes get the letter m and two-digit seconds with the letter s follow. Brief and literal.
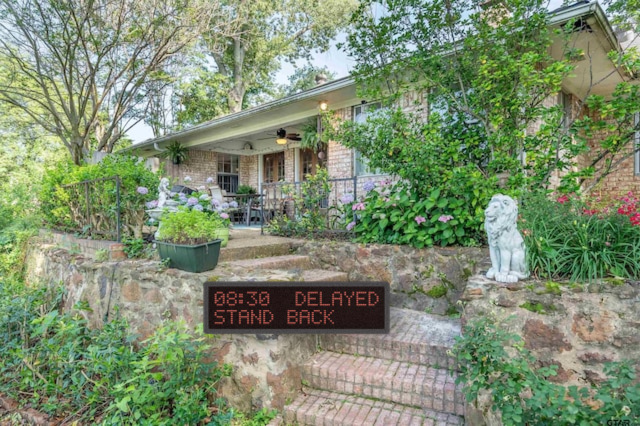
8h30
